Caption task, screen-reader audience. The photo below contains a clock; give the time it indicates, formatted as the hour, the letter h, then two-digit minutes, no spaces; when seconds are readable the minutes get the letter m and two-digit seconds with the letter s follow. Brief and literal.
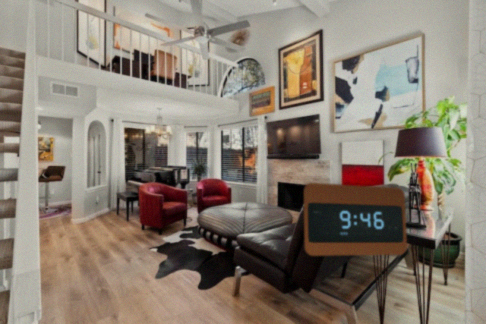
9h46
